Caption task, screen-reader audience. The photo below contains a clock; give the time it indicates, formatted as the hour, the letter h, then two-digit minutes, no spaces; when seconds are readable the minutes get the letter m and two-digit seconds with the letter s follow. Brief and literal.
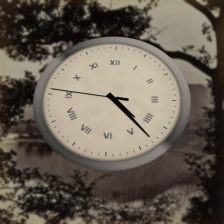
4h22m46s
